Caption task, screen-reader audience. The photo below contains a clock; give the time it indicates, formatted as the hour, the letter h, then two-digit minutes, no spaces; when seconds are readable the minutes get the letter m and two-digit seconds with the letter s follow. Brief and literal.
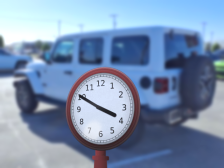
3h50
